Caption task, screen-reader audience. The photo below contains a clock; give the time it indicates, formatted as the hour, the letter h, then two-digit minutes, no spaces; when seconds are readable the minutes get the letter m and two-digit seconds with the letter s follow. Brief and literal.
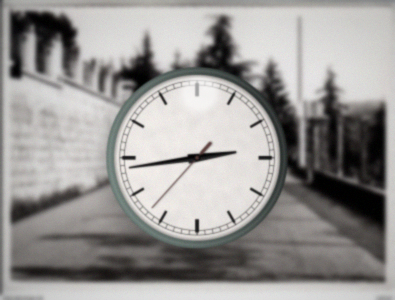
2h43m37s
